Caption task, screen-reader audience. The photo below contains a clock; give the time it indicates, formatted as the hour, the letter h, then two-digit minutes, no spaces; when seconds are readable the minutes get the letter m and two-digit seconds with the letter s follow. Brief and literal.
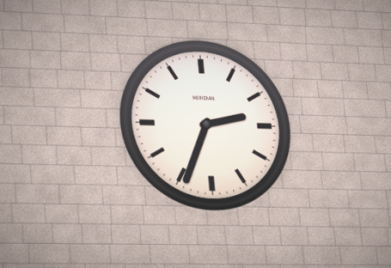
2h34
